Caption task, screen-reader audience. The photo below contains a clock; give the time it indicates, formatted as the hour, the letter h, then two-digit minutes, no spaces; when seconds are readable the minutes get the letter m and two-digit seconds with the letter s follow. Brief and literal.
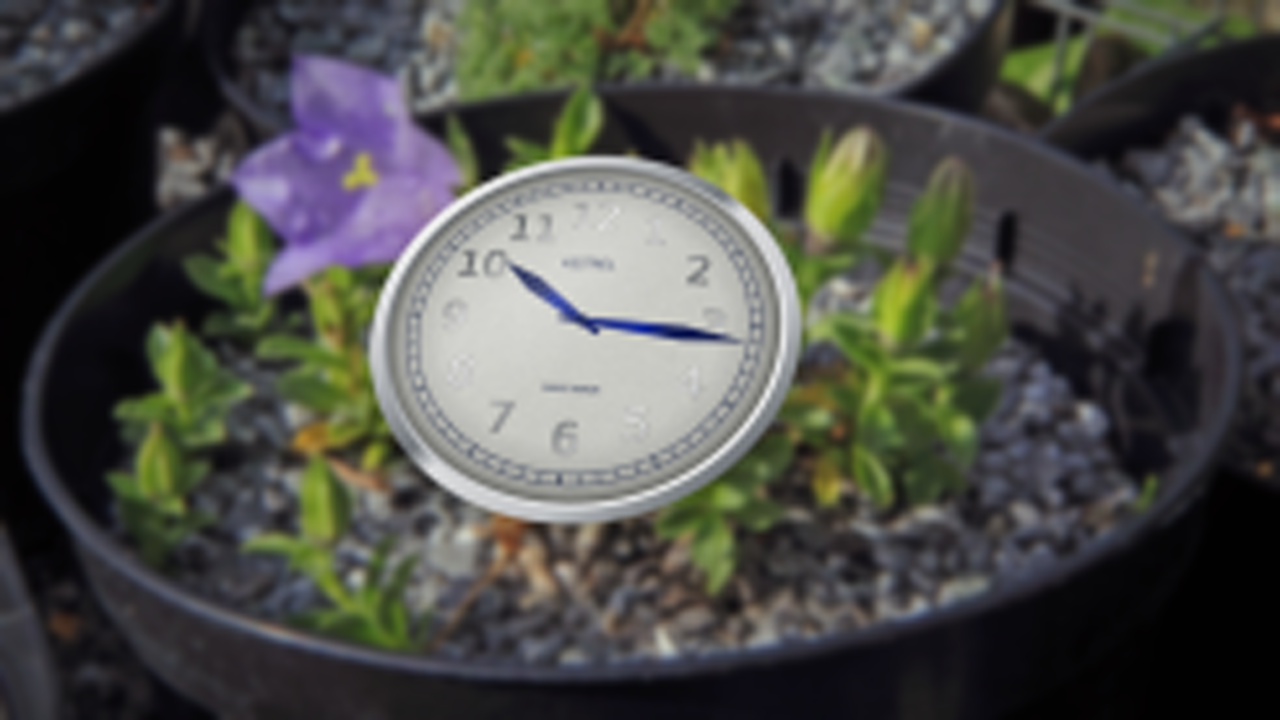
10h16
